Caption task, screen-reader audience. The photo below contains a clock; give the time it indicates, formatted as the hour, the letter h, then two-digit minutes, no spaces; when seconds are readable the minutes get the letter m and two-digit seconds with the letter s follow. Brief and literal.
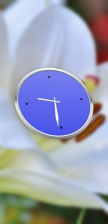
9h31
